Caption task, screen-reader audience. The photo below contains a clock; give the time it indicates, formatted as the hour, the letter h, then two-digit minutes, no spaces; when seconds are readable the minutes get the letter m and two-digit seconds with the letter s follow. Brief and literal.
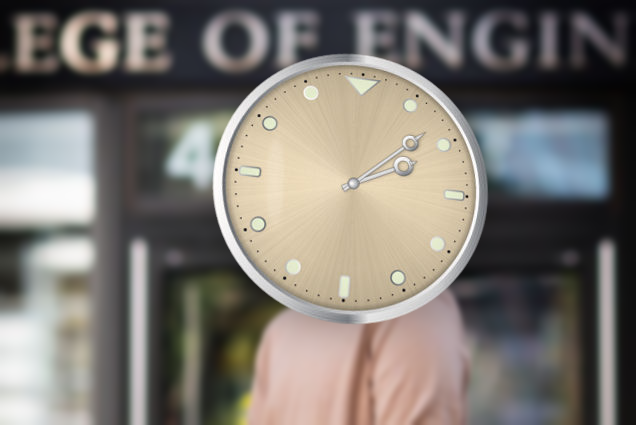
2h08
